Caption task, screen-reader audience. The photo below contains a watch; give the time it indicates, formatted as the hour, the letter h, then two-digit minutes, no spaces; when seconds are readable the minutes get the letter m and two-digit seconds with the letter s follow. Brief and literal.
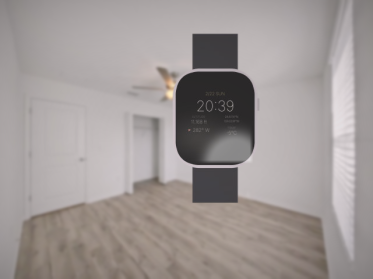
20h39
